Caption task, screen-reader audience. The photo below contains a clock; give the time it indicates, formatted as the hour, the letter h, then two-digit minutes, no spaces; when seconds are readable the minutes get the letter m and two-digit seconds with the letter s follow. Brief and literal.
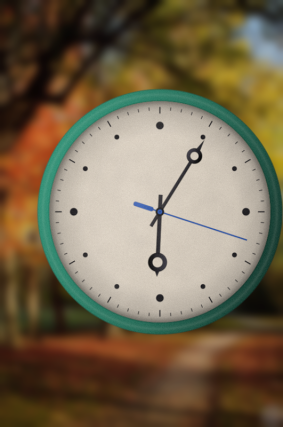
6h05m18s
